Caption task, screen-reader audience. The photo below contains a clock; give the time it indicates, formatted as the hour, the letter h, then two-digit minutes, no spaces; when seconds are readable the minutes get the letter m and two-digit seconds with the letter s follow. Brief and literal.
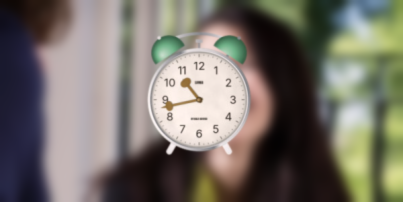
10h43
